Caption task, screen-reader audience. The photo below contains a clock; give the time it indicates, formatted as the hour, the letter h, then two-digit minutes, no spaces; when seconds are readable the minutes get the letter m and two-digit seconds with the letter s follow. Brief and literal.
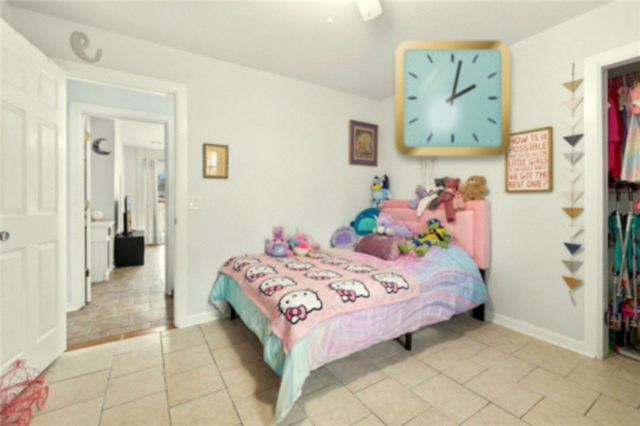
2h02
